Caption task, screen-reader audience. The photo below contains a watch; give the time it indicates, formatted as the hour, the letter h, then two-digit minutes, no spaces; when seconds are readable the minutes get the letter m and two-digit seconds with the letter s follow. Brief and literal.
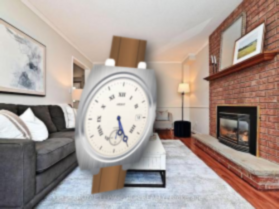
5h25
